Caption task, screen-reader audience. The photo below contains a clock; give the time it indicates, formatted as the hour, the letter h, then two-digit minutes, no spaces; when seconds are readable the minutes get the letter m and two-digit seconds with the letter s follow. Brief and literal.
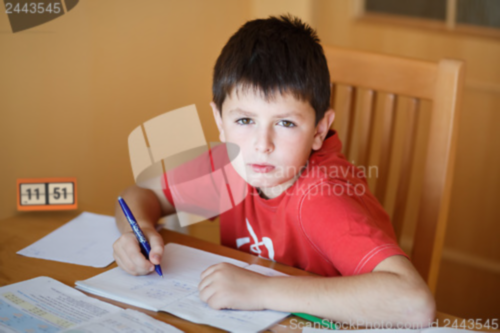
11h51
